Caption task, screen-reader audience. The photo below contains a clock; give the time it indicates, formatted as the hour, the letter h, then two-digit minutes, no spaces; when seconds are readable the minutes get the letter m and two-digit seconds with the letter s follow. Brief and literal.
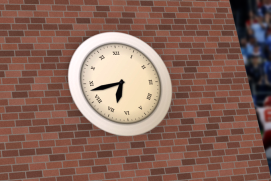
6h43
